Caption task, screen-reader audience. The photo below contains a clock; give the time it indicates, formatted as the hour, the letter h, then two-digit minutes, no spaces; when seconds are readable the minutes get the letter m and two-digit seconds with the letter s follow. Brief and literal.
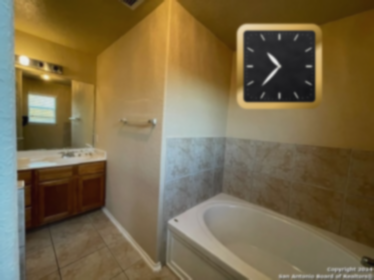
10h37
